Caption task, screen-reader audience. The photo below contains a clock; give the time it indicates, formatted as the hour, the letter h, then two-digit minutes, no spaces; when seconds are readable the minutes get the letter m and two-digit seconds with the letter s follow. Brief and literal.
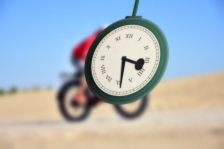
3h29
